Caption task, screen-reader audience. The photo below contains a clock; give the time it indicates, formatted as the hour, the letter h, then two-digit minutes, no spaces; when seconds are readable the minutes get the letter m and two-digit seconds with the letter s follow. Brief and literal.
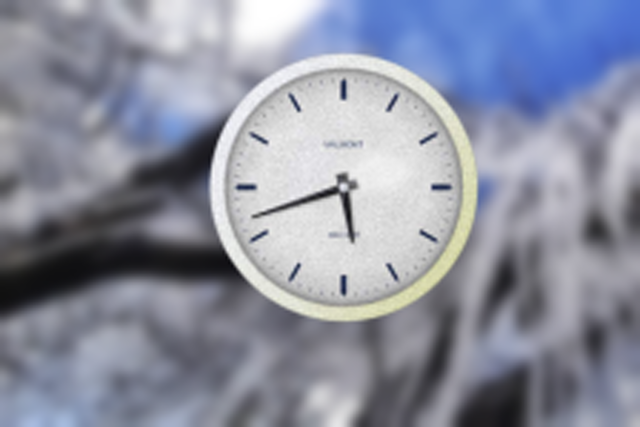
5h42
